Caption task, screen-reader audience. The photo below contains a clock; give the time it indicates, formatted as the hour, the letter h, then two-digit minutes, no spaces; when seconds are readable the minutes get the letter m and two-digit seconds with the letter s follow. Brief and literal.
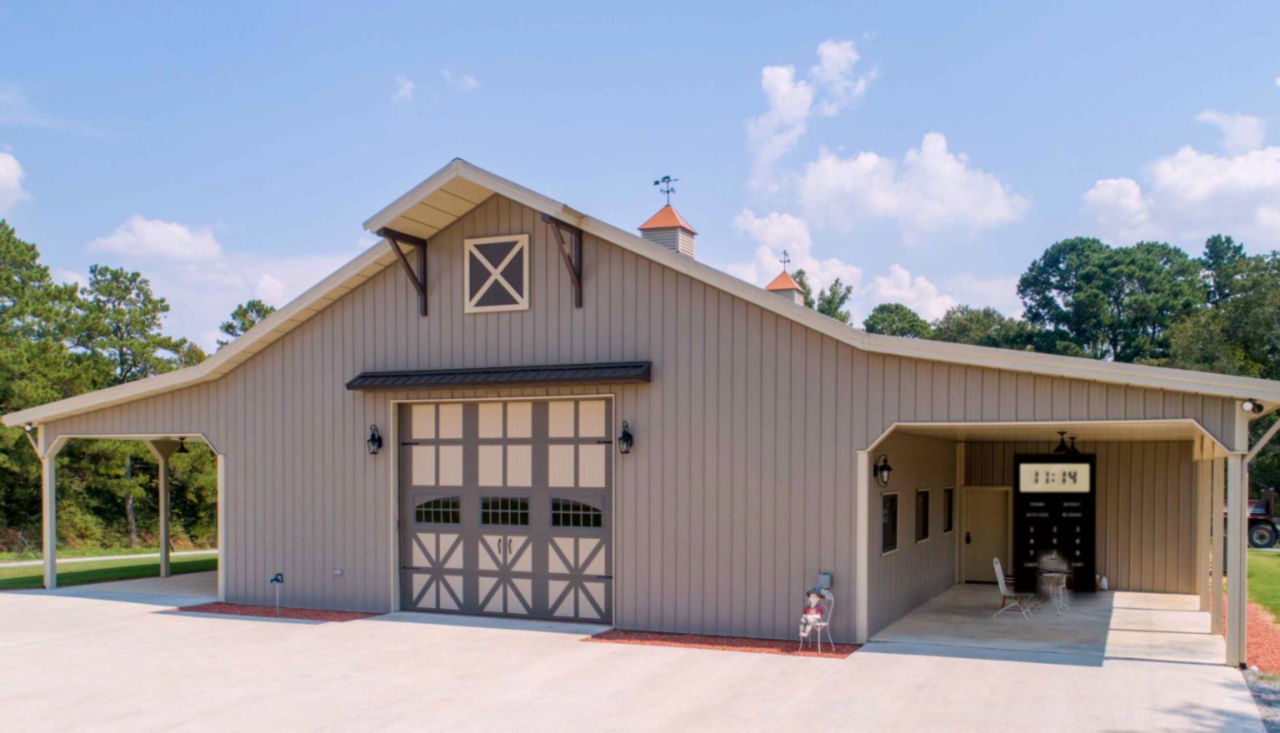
11h14
